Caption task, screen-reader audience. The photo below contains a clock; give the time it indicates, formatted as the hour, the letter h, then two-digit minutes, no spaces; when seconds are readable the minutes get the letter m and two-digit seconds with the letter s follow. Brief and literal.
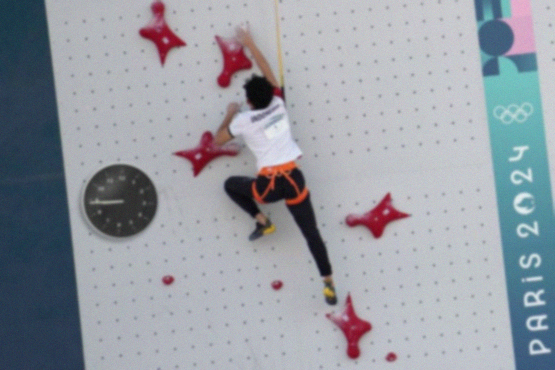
8h44
